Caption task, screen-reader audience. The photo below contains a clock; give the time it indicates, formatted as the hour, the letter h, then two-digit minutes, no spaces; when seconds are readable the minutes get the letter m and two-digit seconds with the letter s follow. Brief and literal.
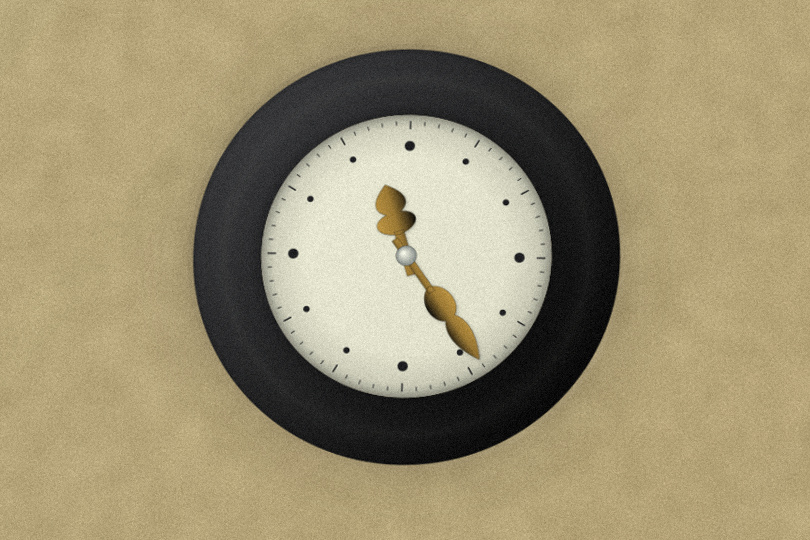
11h24
